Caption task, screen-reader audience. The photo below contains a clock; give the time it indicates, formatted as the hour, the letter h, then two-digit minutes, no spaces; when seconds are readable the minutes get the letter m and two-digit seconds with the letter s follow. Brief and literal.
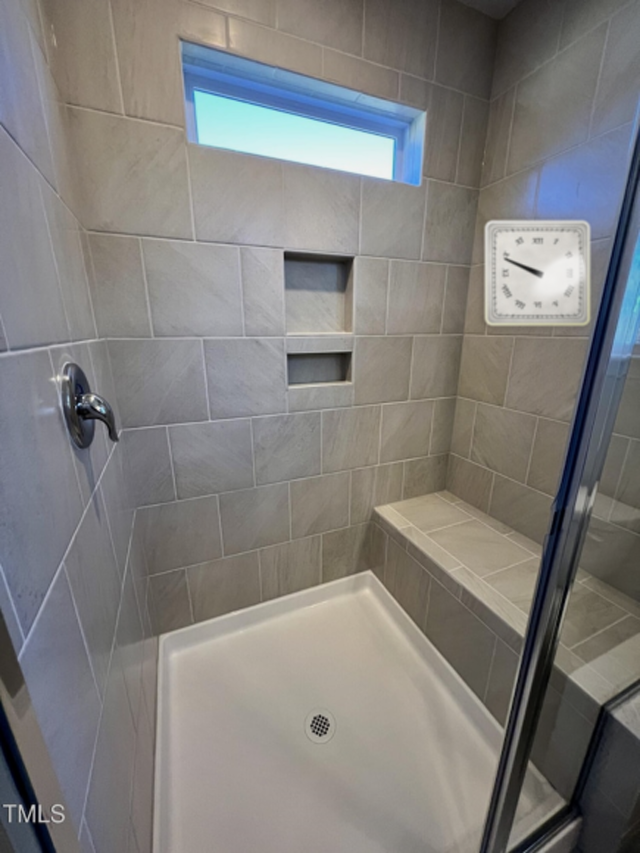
9h49
